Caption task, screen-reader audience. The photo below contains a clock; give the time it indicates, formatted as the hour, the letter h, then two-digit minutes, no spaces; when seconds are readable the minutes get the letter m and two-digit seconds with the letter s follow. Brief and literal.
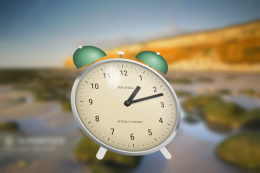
1h12
